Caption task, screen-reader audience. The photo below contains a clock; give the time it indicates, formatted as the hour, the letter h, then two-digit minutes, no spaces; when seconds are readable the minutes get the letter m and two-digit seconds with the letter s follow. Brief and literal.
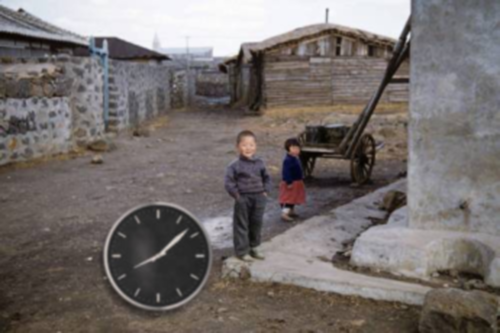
8h08
